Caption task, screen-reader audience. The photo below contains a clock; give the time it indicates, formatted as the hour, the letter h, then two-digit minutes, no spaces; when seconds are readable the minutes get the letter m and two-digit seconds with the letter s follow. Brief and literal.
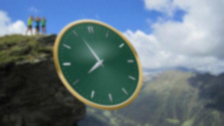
7h56
